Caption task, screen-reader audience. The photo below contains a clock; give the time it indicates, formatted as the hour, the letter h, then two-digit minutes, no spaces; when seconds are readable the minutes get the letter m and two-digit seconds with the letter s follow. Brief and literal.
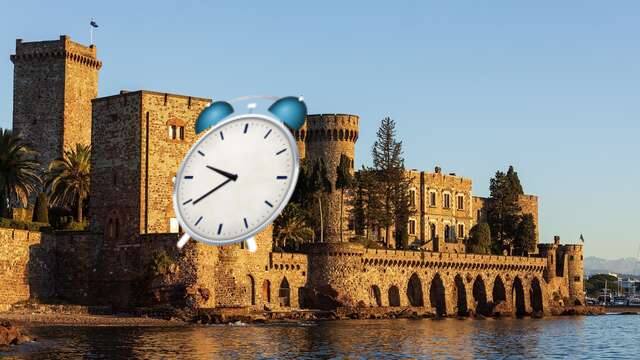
9h39
